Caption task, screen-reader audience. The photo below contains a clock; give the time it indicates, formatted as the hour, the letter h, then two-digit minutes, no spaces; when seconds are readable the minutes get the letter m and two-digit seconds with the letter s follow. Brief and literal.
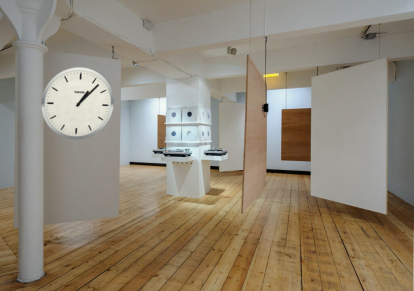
1h07
